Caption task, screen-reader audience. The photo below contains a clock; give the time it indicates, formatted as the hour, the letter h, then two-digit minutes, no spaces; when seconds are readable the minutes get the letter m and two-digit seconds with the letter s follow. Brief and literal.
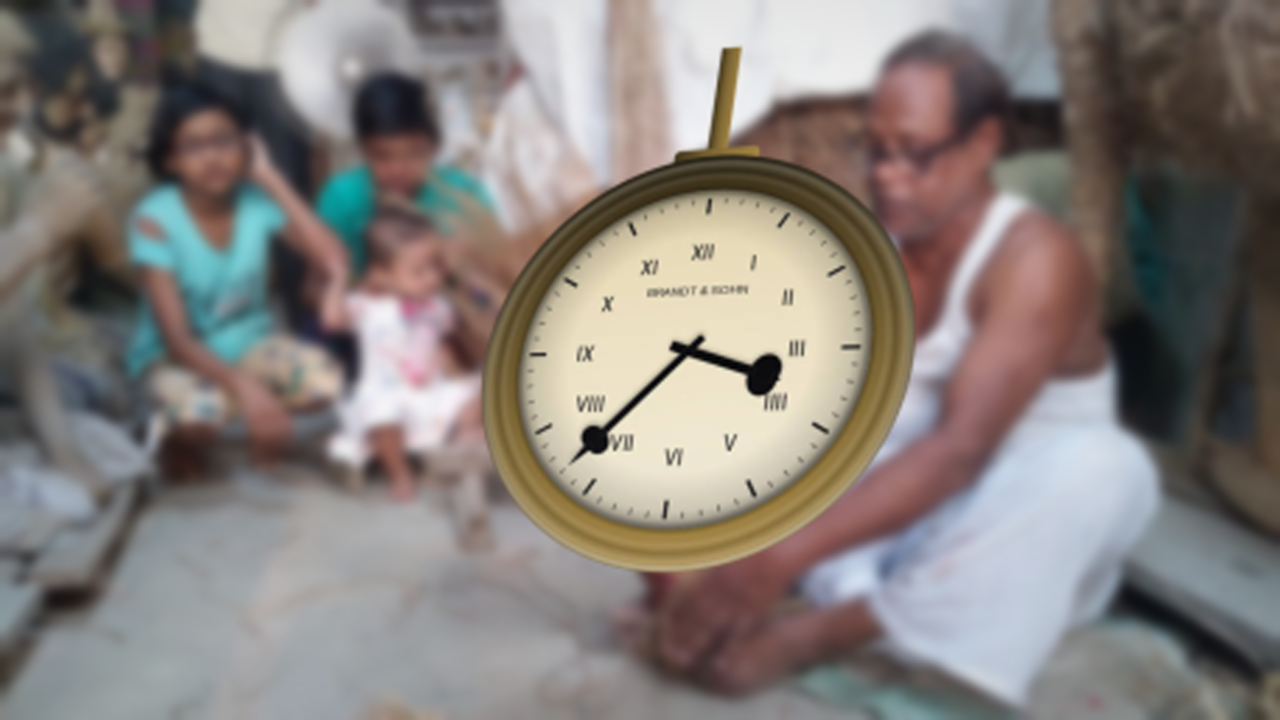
3h37
